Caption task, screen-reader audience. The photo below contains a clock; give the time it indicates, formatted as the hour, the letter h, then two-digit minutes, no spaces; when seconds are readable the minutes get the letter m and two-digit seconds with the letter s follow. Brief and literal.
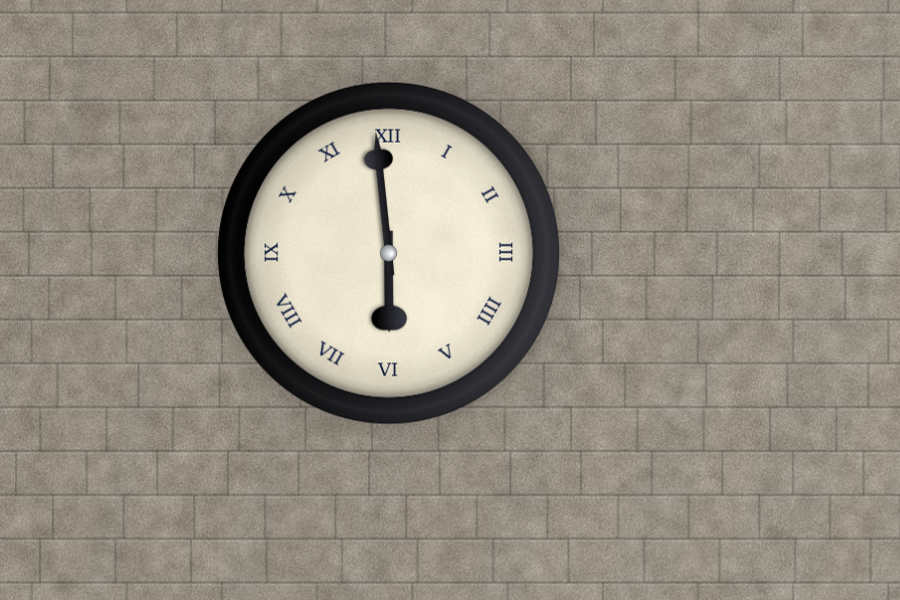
5h59
